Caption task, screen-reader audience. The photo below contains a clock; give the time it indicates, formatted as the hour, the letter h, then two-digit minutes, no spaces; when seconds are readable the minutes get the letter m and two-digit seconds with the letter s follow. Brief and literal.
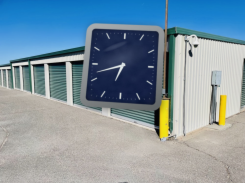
6h42
